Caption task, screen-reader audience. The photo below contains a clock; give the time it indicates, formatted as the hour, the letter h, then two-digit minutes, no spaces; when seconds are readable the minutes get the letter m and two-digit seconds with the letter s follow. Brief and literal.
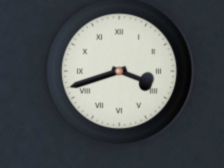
3h42
